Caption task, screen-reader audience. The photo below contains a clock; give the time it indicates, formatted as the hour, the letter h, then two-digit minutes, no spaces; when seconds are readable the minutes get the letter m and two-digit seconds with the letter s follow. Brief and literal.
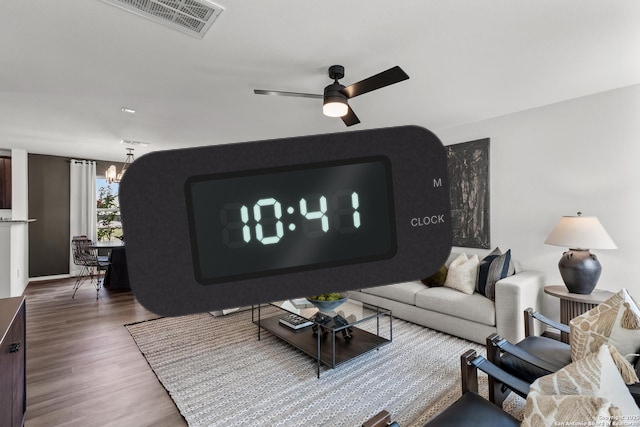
10h41
